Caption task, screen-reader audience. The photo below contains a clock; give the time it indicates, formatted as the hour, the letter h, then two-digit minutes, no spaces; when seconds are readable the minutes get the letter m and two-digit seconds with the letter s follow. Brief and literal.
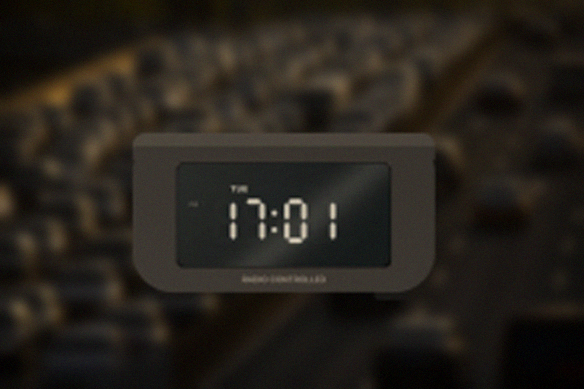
17h01
